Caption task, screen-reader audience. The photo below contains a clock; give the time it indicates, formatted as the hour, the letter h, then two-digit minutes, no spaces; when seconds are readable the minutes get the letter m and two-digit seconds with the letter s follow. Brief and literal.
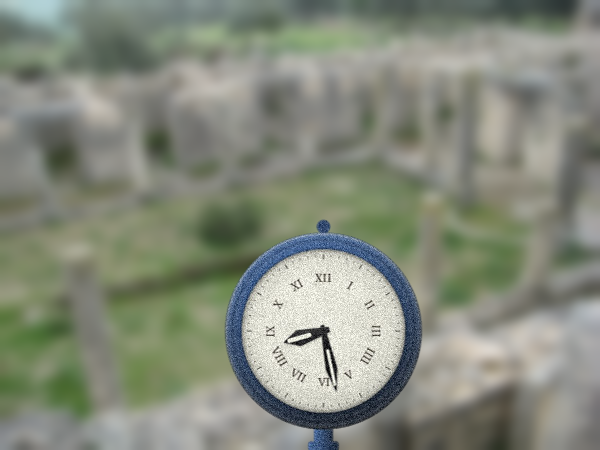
8h28
